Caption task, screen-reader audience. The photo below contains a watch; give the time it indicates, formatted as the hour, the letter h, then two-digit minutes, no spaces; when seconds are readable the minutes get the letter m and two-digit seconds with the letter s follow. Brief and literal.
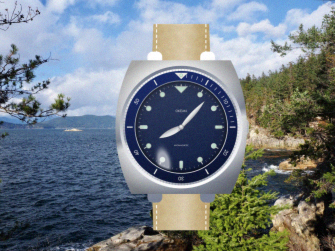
8h07
